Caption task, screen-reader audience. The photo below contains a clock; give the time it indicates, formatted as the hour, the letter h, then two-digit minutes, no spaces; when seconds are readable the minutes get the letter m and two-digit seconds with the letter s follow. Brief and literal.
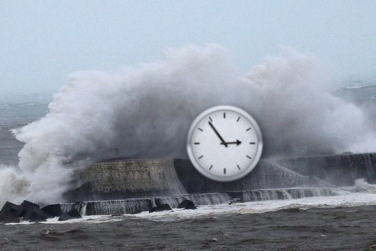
2h54
